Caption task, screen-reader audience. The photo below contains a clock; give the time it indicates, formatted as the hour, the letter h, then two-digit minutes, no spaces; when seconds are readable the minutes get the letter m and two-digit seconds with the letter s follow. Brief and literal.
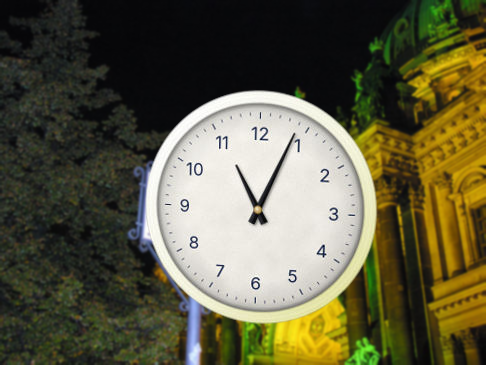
11h04
